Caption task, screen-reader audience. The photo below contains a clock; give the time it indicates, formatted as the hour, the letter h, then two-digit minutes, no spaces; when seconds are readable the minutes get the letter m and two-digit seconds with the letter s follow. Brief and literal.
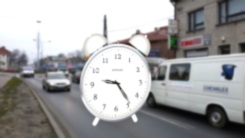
9h24
